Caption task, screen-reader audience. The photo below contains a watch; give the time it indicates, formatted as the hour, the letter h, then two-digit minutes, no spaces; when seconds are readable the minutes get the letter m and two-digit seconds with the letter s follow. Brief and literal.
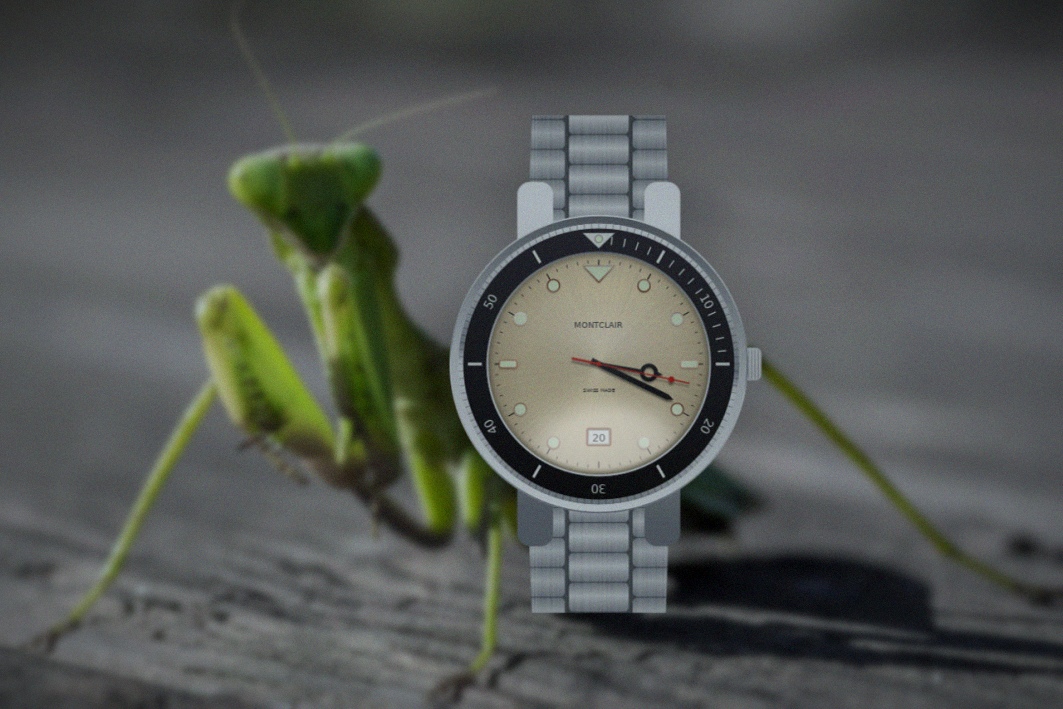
3h19m17s
